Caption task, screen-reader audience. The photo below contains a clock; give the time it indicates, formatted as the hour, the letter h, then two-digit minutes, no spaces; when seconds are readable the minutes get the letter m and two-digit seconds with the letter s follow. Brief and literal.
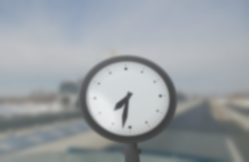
7h32
